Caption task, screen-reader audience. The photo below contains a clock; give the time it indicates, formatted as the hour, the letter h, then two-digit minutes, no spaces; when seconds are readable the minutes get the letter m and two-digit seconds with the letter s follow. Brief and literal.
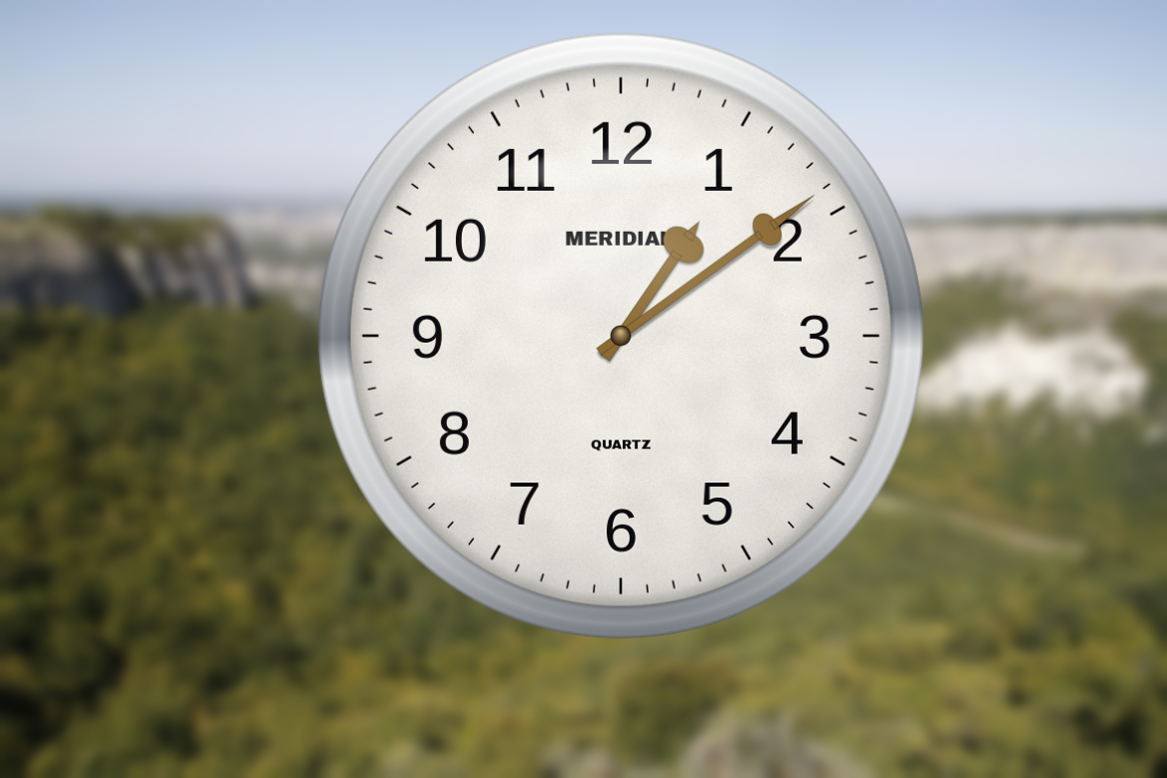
1h09
